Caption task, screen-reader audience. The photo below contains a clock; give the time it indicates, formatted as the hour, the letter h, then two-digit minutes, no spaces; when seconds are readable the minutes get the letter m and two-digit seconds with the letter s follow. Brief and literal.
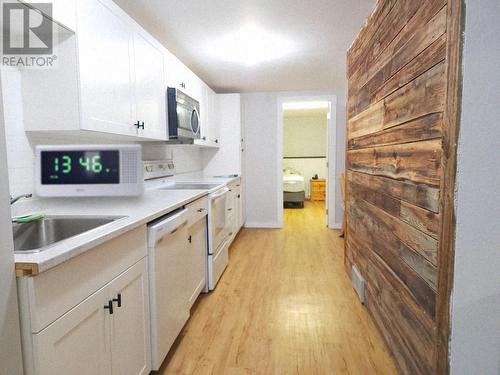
13h46
